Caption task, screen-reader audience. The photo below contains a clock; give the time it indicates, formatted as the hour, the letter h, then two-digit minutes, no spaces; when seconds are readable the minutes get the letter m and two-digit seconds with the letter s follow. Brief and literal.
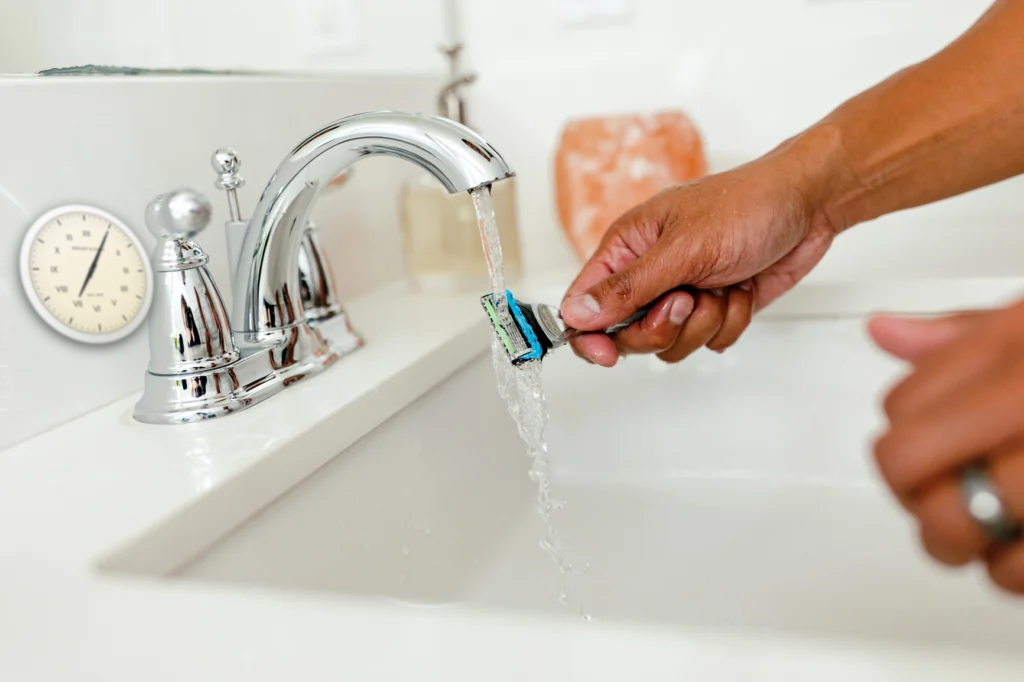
7h05
